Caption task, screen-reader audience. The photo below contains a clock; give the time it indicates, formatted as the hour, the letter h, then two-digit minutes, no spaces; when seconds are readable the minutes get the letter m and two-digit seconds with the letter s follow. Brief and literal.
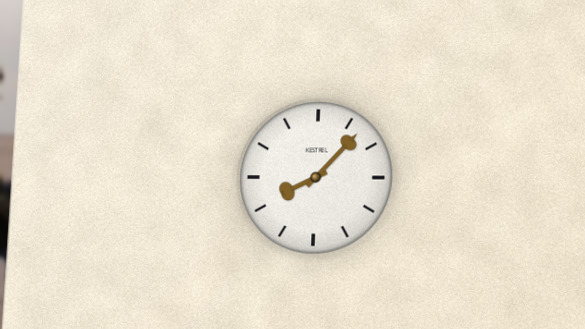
8h07
